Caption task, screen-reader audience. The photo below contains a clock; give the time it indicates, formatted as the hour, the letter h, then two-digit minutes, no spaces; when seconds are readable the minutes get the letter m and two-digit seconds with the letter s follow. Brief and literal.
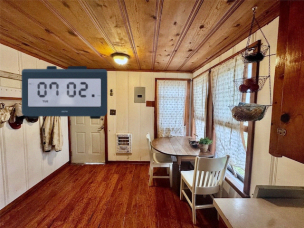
7h02
